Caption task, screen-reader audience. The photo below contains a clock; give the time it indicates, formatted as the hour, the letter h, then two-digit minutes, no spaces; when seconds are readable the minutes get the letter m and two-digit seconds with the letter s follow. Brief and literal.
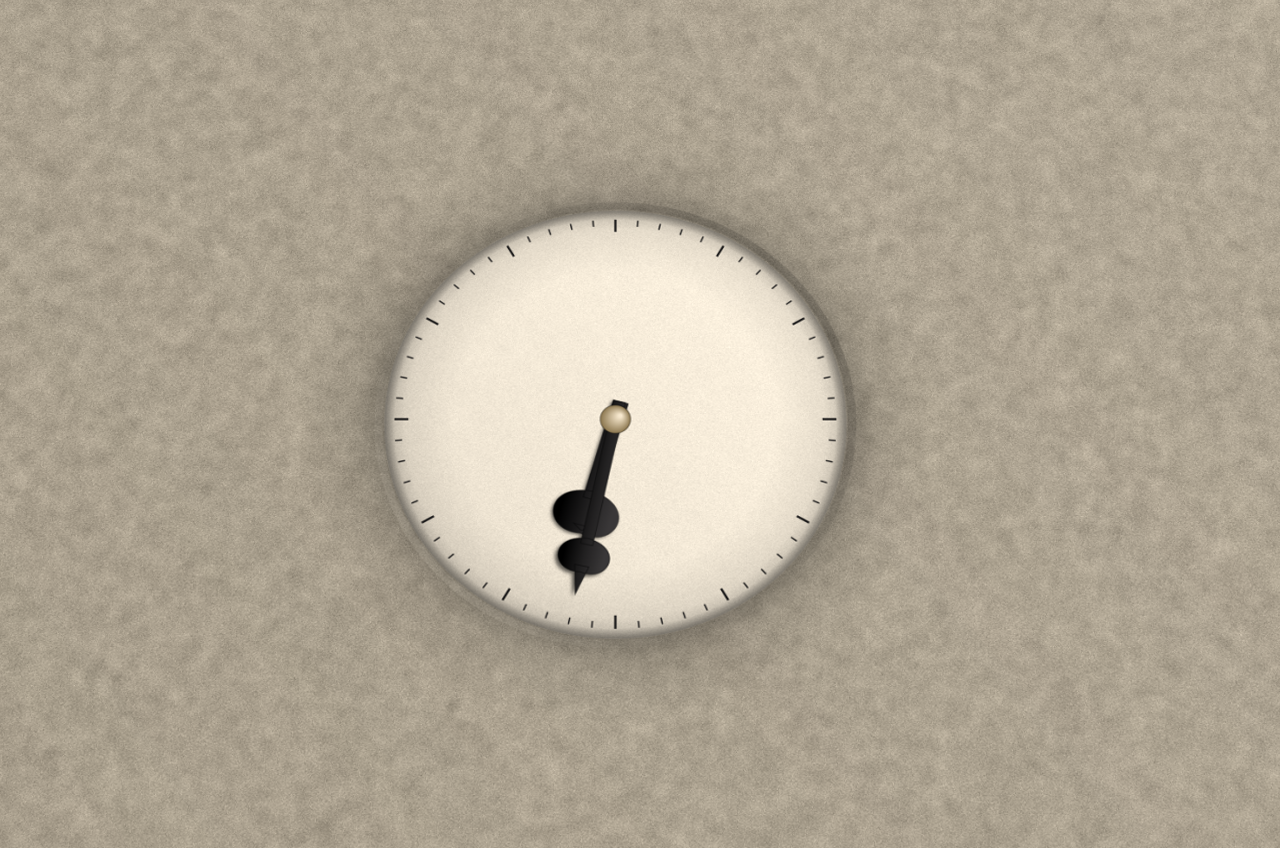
6h32
